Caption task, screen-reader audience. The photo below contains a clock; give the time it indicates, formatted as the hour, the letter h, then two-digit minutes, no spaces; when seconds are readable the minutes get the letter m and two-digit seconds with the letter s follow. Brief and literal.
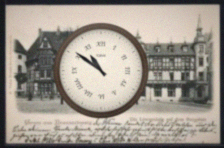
10h51
